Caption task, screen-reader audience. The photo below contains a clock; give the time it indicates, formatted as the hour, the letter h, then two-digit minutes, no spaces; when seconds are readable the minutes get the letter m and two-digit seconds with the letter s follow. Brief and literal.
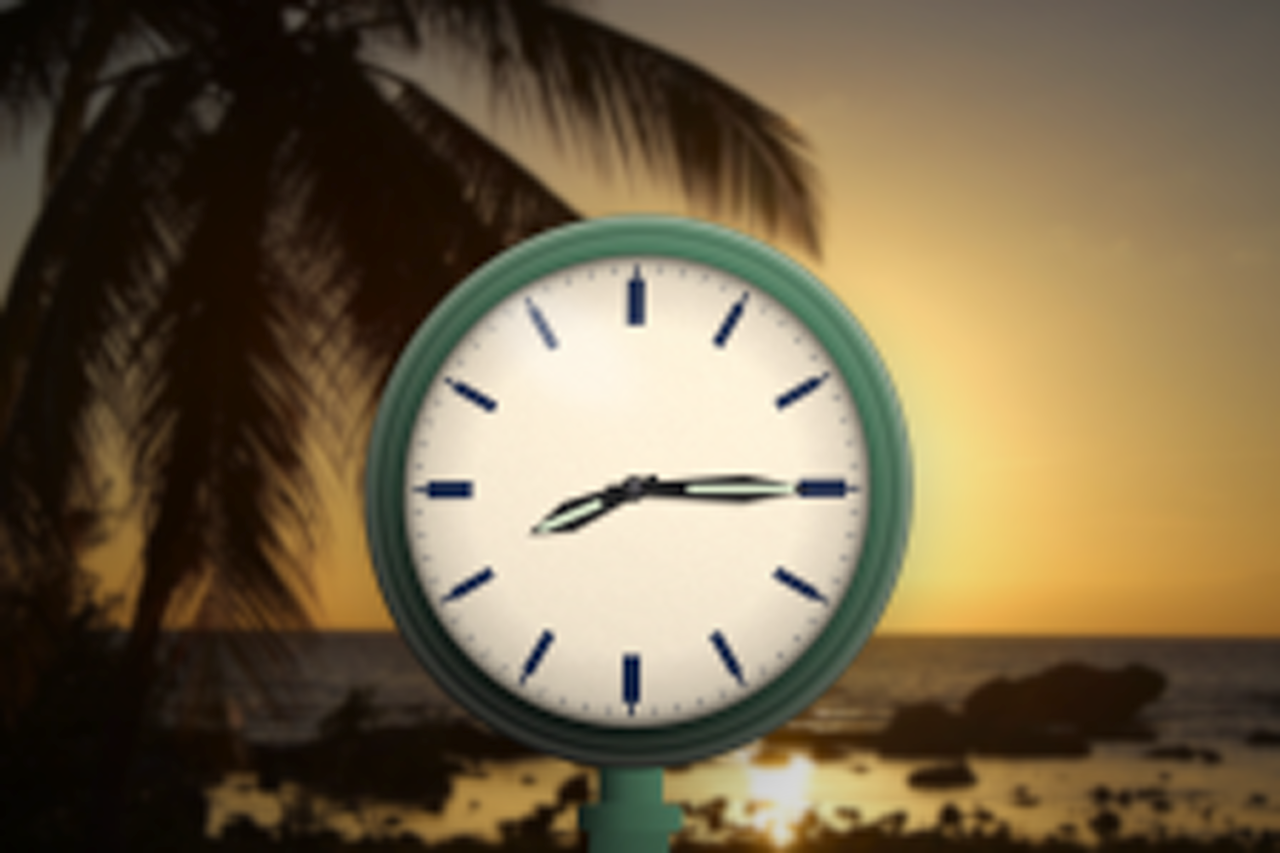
8h15
